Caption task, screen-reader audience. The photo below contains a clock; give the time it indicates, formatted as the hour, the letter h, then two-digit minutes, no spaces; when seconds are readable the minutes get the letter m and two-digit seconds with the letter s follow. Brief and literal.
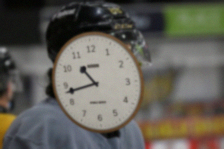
10h43
